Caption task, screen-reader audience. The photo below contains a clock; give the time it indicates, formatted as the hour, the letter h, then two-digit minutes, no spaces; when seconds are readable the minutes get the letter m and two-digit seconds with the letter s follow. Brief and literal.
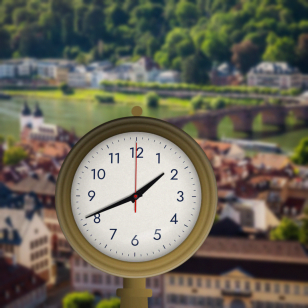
1h41m00s
